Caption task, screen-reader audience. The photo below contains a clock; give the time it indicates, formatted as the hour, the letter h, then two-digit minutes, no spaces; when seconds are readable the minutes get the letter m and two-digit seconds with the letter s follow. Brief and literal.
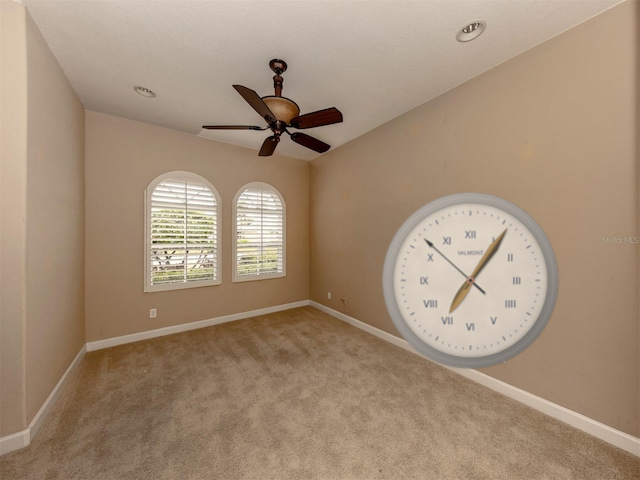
7h05m52s
